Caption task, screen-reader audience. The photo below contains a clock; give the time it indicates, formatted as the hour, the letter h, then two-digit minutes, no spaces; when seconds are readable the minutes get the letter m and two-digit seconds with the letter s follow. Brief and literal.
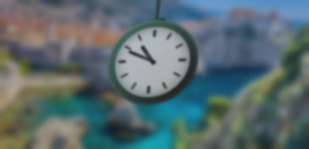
10h49
